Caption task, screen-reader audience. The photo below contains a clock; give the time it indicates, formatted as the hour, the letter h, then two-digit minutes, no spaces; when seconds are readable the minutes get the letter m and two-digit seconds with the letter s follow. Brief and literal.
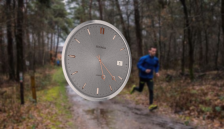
5h22
